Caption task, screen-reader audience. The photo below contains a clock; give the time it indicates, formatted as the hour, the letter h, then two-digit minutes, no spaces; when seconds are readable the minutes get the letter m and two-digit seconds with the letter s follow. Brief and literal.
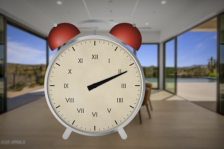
2h11
